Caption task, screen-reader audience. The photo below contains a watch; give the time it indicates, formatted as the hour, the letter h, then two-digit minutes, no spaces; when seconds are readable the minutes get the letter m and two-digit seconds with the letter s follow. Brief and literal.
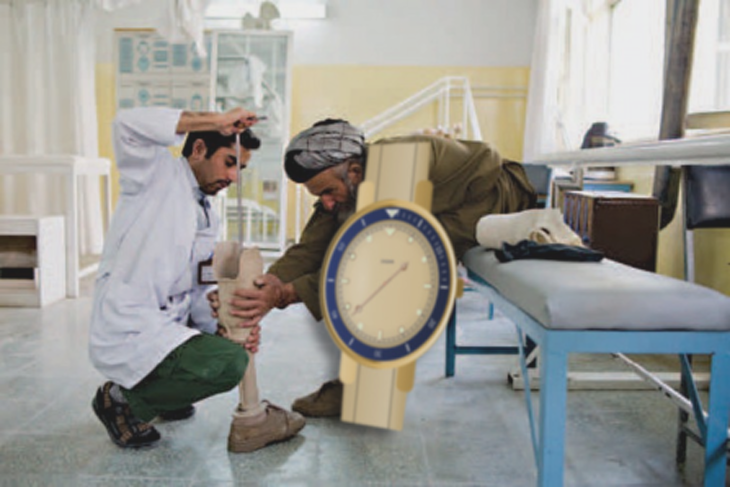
1h38
